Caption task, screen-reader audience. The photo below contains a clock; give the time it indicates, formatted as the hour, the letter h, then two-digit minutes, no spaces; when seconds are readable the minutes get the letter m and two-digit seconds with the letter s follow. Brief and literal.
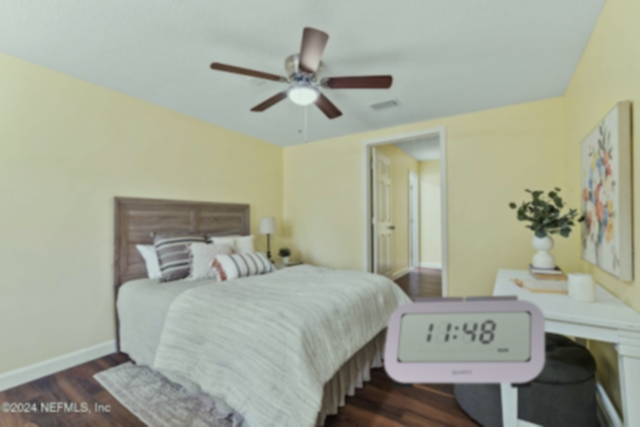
11h48
